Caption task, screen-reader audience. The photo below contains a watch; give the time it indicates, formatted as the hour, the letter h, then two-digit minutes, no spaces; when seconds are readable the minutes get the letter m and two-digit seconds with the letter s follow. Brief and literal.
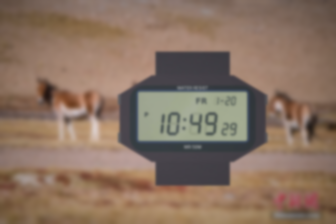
10h49m29s
